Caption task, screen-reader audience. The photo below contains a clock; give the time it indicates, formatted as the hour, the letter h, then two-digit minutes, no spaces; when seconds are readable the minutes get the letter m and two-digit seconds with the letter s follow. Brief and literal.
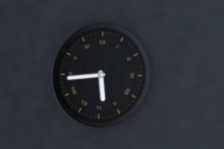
5h44
